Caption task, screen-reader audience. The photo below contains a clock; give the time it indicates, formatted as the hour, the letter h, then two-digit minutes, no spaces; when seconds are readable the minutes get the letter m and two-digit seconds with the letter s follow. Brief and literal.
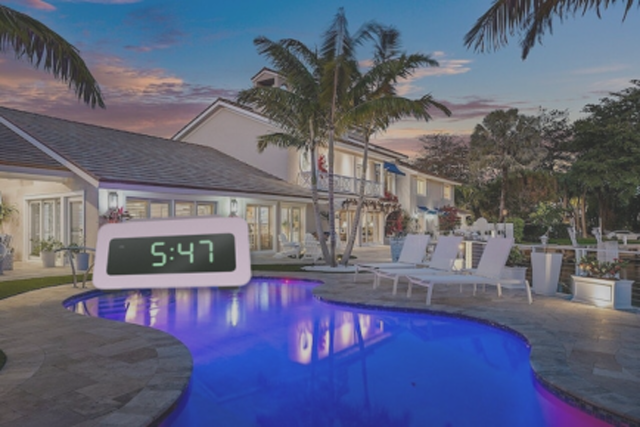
5h47
